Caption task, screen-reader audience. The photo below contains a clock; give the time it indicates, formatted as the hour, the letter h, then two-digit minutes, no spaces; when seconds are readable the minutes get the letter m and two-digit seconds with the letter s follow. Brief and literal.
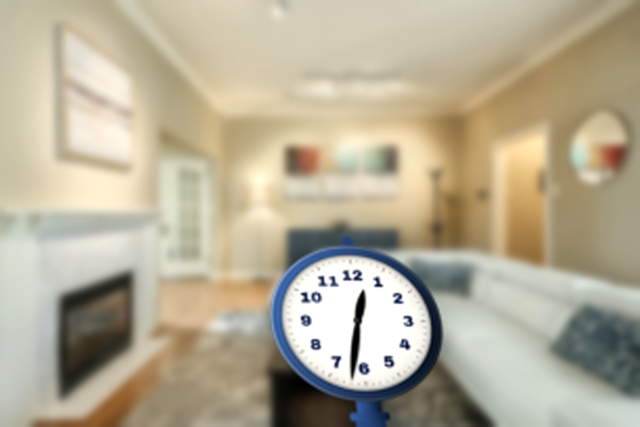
12h32
